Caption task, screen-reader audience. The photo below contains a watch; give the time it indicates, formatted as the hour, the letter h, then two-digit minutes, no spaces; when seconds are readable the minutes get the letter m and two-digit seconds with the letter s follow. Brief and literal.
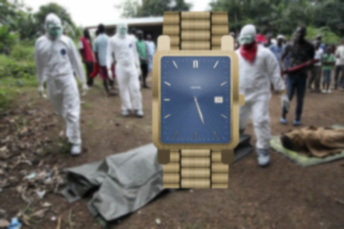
5h27
